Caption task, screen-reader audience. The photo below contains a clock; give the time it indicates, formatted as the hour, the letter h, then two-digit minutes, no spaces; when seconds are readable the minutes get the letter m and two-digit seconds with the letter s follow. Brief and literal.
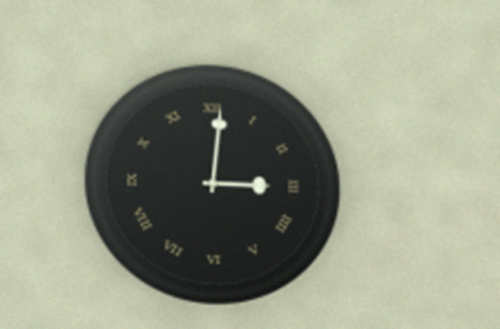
3h01
